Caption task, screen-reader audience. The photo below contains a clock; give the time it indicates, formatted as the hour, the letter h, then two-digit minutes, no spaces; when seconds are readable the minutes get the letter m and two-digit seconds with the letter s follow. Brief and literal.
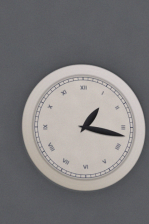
1h17
